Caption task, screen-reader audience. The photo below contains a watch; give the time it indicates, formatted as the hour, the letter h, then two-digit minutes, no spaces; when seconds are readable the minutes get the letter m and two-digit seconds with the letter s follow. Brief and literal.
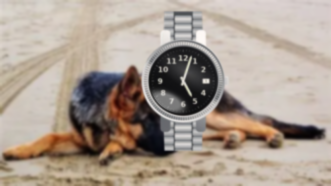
5h03
